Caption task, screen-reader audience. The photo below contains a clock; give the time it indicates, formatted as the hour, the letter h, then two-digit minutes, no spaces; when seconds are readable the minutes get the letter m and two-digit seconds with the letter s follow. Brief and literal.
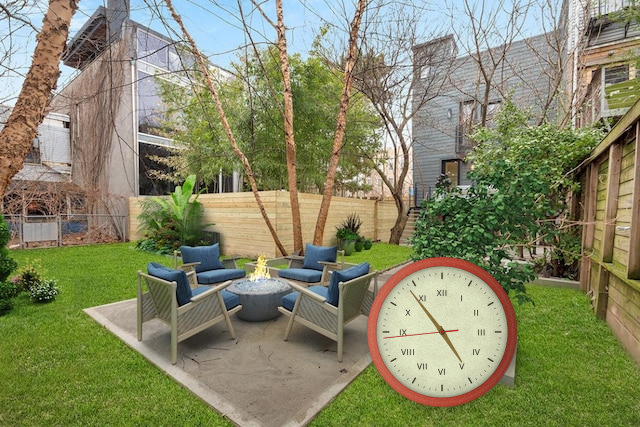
4h53m44s
